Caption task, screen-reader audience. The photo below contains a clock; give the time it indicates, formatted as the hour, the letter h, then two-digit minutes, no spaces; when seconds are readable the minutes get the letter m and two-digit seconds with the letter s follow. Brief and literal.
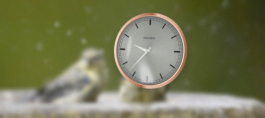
9h37
